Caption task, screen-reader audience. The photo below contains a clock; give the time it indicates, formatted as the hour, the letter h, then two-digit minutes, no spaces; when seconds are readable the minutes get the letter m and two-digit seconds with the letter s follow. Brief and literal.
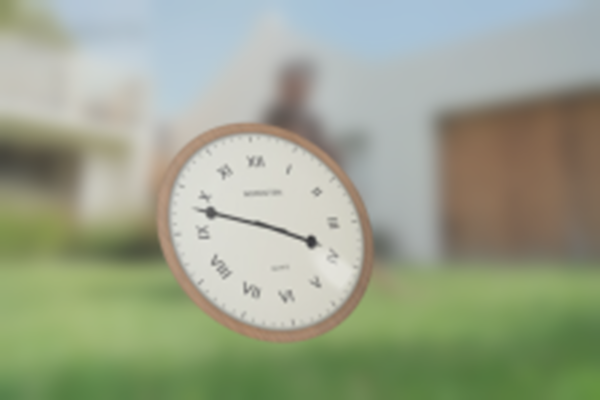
3h48
